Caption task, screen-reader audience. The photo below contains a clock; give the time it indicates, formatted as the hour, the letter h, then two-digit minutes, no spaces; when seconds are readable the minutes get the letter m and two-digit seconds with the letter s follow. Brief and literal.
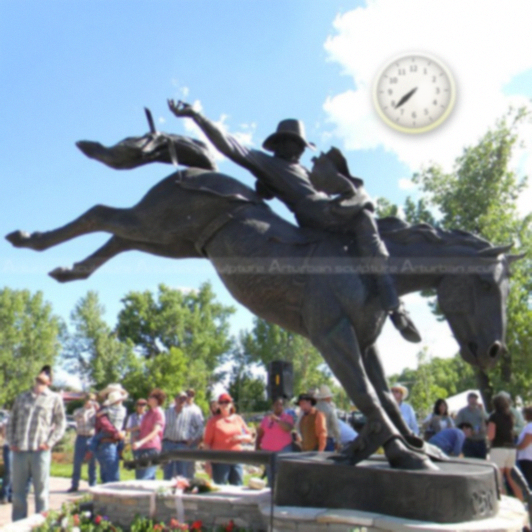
7h38
